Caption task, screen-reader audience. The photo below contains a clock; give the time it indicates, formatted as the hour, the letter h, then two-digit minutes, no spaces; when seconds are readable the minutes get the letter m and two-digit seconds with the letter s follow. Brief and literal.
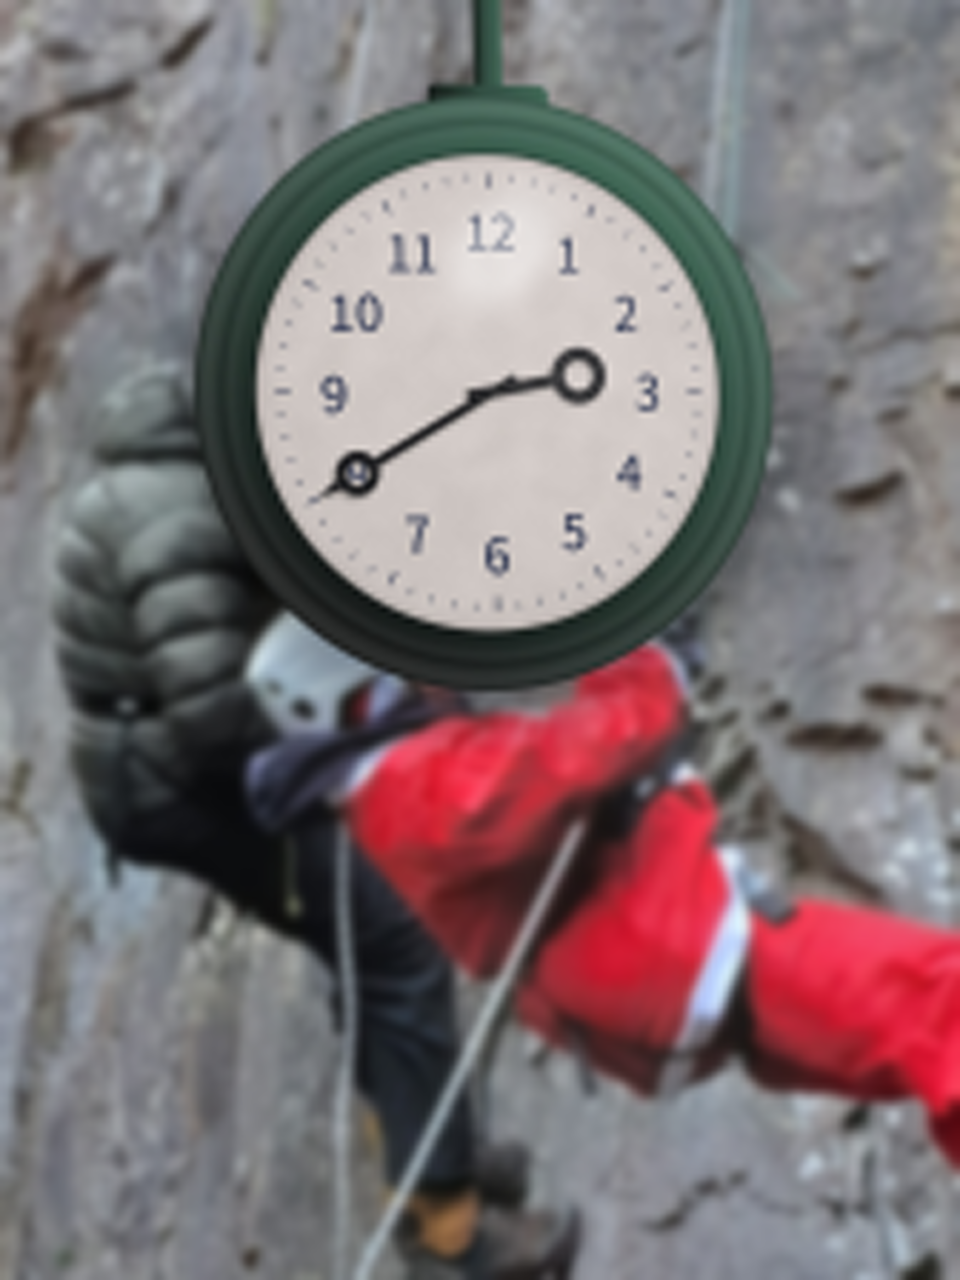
2h40
